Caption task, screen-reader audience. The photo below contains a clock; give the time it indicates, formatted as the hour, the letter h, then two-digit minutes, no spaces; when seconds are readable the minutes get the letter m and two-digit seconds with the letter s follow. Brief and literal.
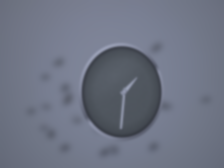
1h31
